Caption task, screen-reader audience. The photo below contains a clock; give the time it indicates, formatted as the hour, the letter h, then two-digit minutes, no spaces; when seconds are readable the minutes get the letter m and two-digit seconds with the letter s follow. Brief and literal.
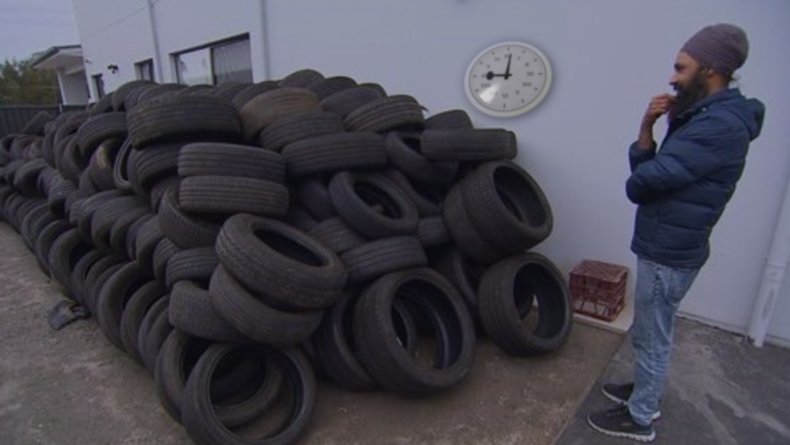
9h01
